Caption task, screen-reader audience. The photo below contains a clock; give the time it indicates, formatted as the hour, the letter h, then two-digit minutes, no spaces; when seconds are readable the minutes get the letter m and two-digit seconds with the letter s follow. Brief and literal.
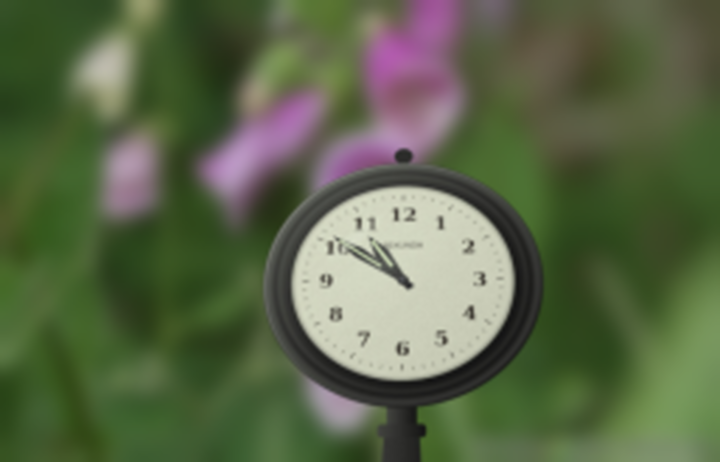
10h51
